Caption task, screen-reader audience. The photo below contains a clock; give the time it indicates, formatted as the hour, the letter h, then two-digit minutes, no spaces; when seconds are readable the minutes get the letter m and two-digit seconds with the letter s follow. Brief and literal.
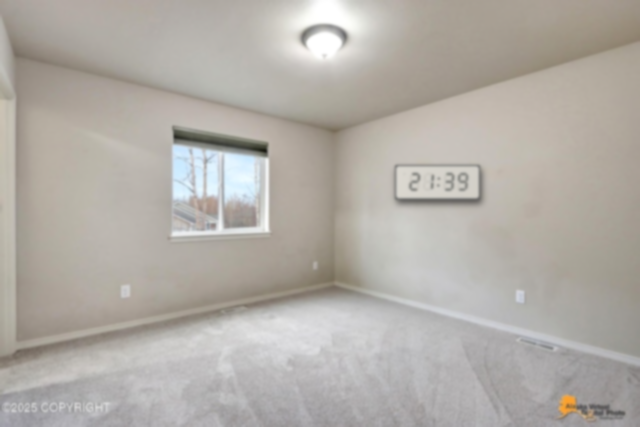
21h39
